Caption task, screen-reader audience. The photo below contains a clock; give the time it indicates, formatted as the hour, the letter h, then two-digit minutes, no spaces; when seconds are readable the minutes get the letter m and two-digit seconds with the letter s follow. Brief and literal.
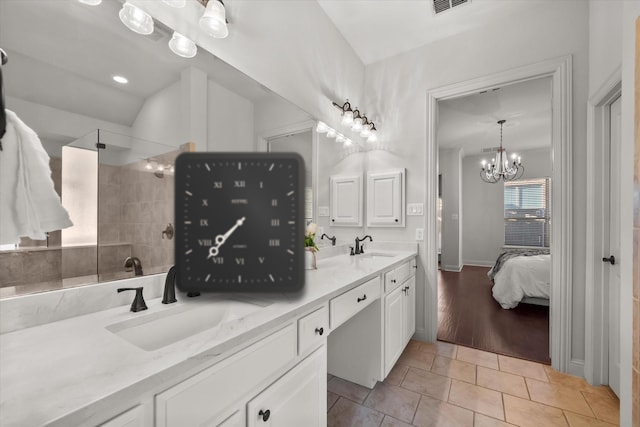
7h37
